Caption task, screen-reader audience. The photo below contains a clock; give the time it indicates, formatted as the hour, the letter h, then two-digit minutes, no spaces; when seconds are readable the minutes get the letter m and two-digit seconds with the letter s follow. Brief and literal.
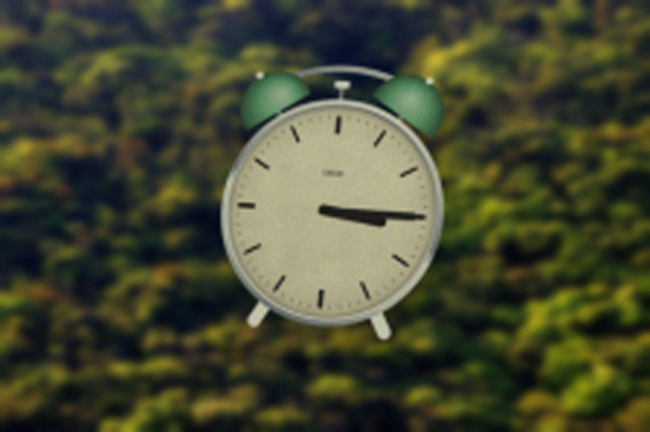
3h15
